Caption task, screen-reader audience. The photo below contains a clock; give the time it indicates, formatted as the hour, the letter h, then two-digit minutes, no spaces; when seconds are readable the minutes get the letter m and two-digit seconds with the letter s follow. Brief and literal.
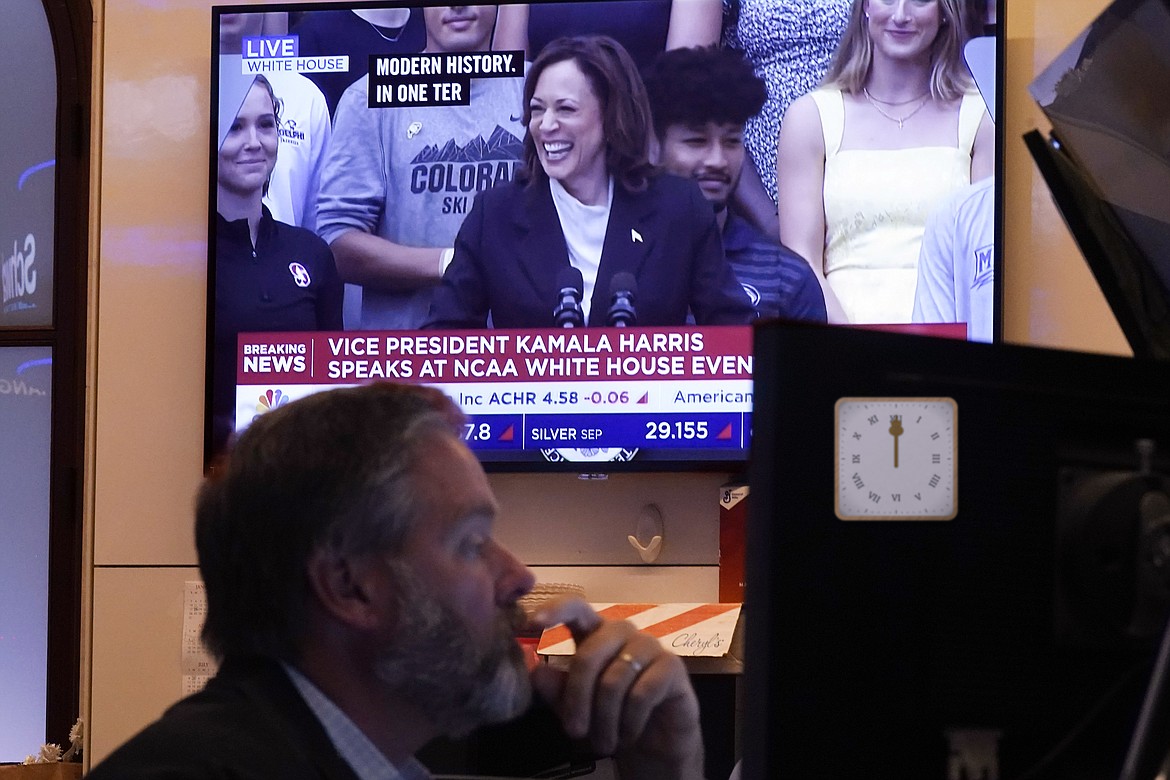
12h00
